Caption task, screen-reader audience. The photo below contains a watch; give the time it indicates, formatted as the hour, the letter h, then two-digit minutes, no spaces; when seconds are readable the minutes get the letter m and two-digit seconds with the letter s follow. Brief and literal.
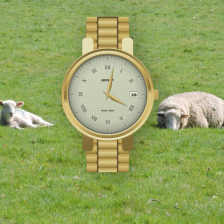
4h02
